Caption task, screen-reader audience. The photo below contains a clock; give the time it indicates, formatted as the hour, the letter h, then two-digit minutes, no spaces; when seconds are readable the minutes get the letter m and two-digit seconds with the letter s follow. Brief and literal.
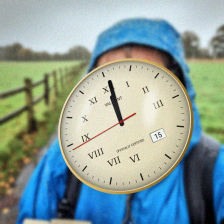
12h00m44s
